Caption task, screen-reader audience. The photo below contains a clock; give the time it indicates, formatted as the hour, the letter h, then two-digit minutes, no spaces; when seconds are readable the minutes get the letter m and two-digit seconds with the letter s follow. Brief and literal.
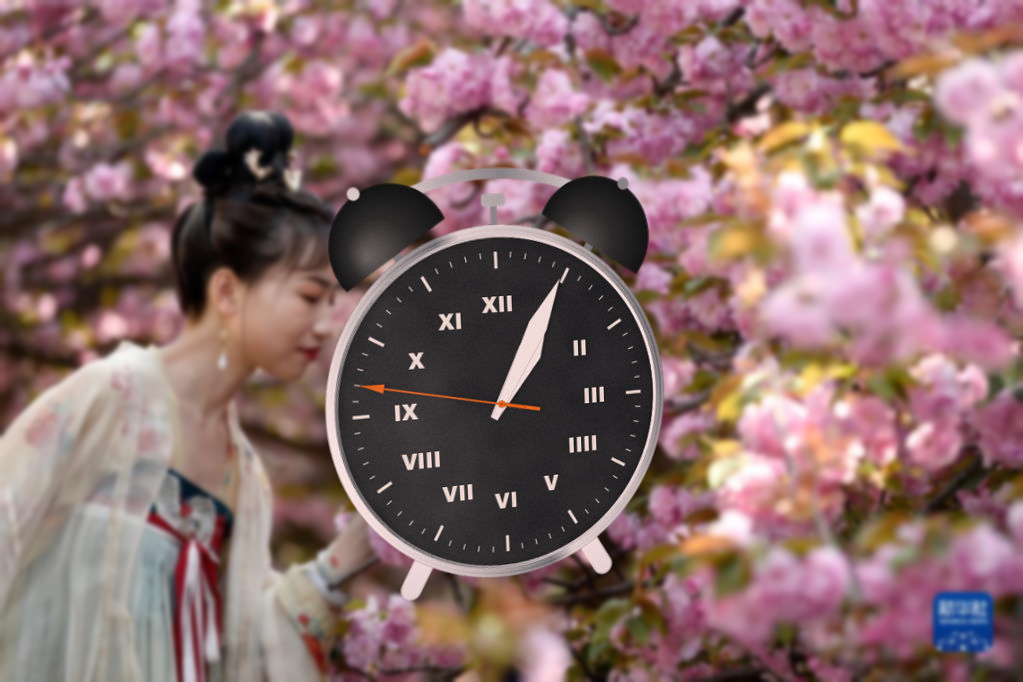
1h04m47s
